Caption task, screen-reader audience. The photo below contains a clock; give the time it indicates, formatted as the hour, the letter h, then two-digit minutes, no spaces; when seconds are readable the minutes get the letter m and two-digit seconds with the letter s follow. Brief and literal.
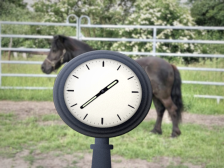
1h38
